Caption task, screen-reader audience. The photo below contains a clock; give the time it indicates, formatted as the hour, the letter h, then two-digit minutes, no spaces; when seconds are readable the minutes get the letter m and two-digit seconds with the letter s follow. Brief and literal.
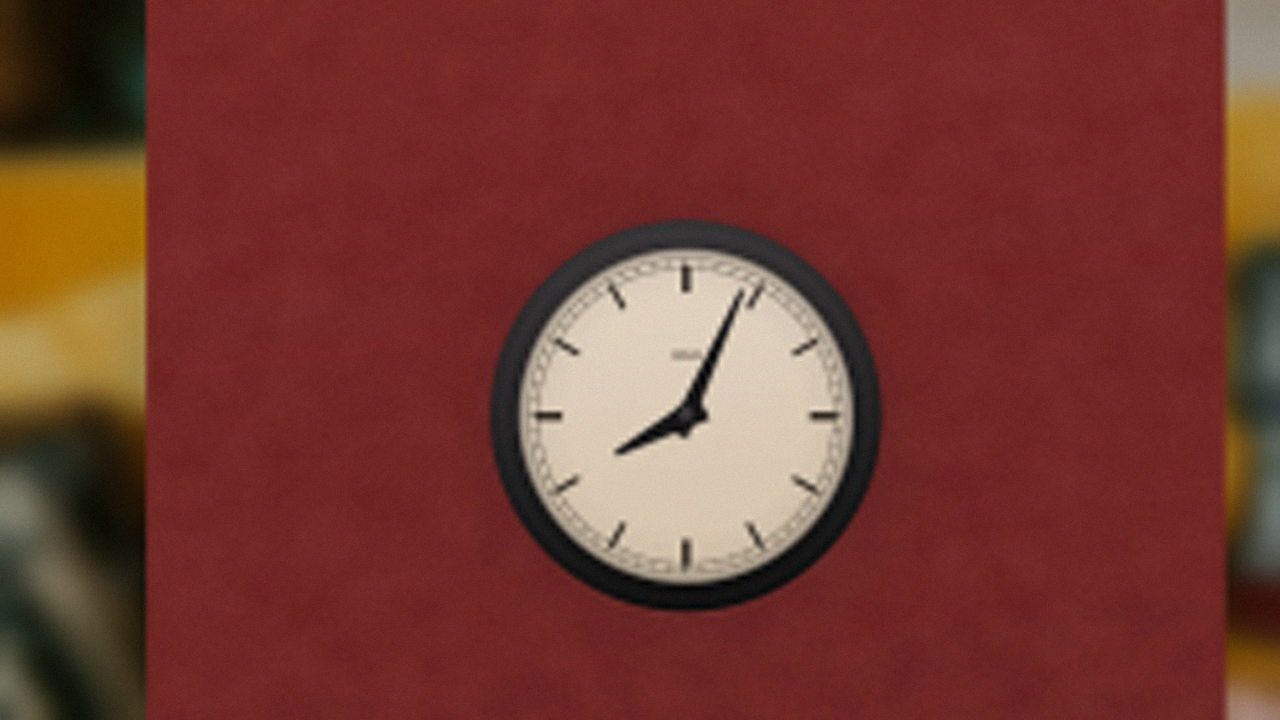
8h04
